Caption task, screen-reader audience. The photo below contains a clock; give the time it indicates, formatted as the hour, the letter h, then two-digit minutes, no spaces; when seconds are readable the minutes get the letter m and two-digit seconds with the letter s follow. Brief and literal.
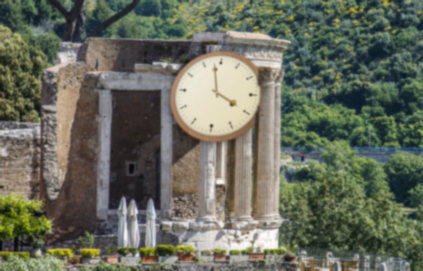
3h58
